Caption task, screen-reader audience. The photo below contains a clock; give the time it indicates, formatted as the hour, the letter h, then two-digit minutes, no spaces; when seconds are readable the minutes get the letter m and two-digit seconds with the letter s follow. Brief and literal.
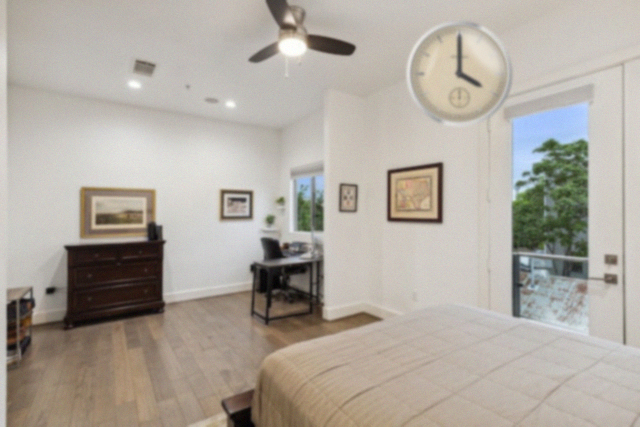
4h00
